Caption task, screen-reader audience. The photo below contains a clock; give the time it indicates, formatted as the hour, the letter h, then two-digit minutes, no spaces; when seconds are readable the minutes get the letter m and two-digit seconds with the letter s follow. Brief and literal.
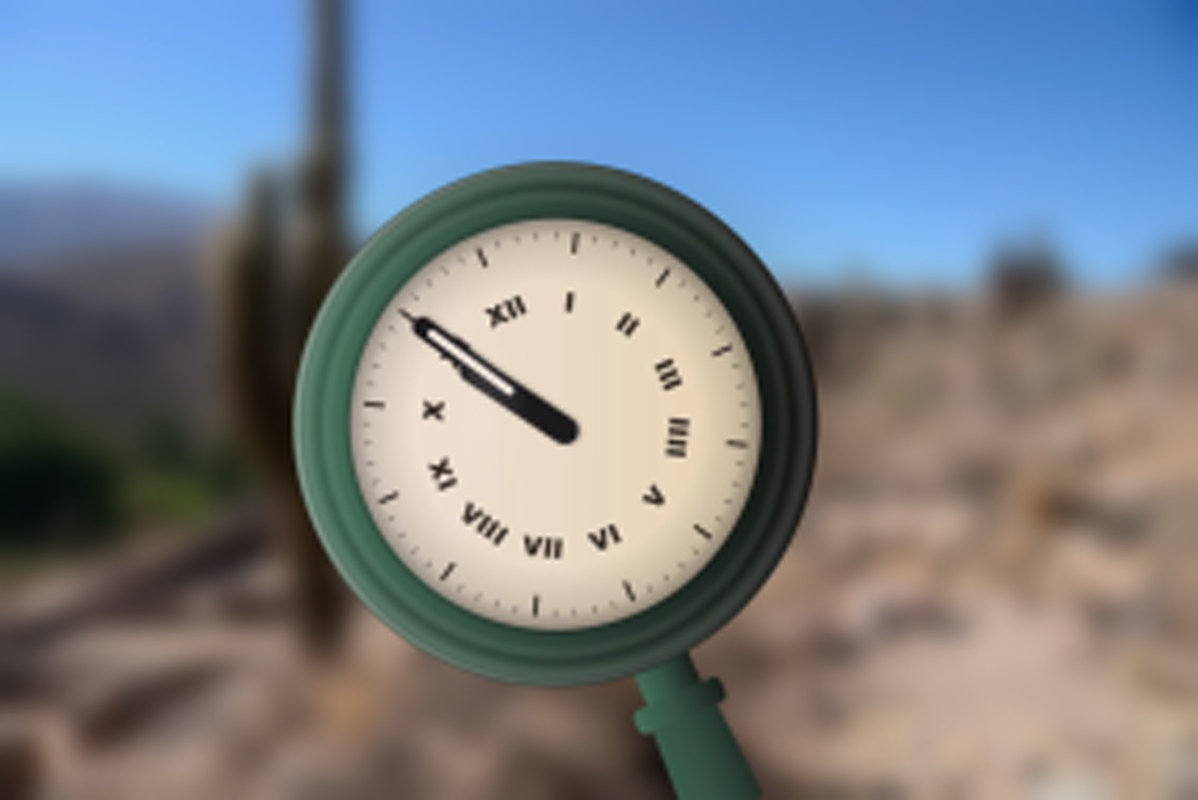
10h55
